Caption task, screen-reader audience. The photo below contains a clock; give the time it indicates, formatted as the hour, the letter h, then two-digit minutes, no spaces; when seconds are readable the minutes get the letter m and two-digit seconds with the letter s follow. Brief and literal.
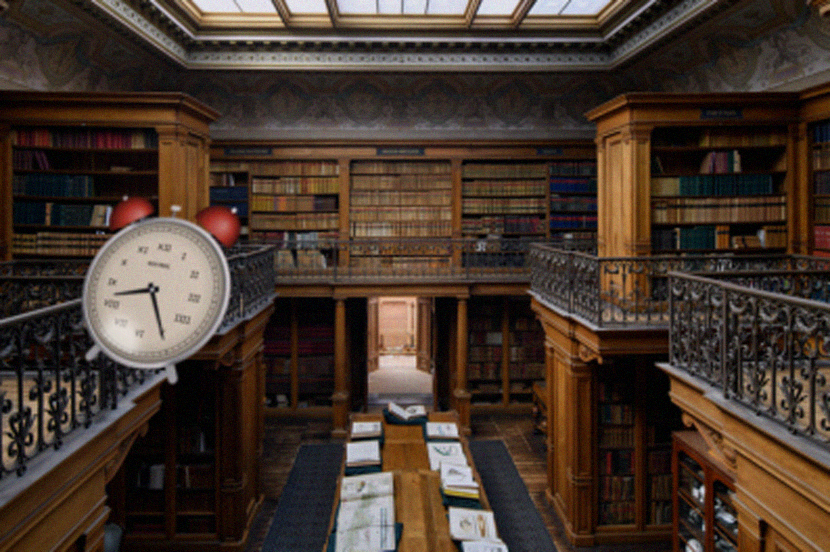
8h25
